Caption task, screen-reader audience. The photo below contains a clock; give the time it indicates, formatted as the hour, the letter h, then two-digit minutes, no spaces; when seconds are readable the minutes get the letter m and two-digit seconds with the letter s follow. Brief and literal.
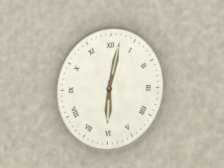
6h02
